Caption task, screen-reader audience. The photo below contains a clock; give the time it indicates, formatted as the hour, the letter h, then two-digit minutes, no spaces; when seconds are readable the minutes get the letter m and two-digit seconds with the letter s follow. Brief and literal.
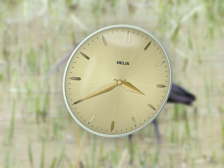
3h40
